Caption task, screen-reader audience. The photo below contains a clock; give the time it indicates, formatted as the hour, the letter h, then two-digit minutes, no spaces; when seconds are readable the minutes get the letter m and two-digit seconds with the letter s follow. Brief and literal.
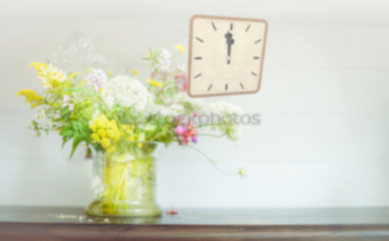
11h59
